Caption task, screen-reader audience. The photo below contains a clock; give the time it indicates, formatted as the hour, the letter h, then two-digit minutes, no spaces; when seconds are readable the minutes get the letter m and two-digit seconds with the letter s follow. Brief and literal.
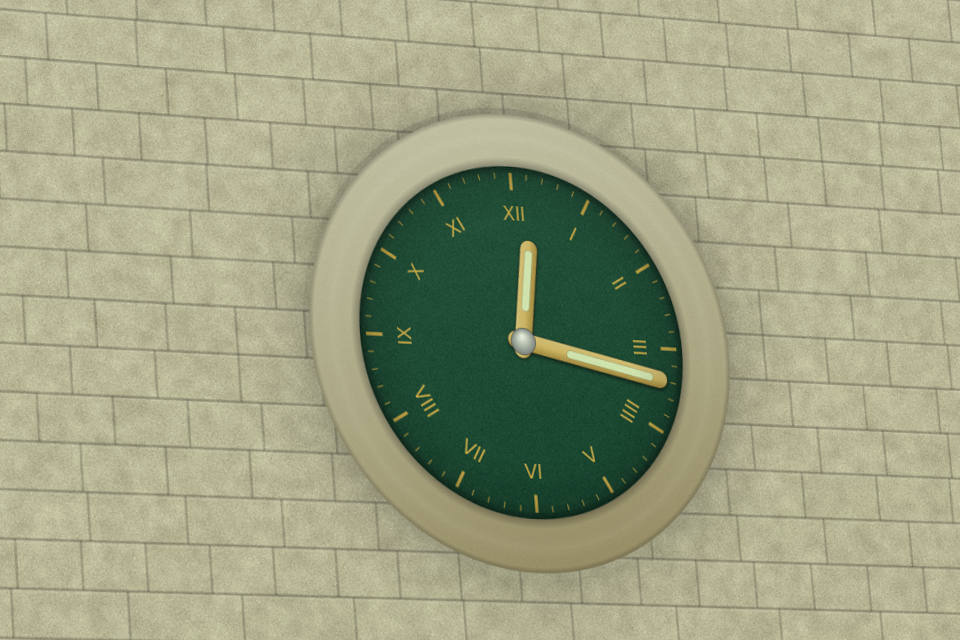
12h17
